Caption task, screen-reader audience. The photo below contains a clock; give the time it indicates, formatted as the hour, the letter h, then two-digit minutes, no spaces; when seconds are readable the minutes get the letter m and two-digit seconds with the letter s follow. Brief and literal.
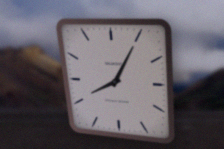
8h05
